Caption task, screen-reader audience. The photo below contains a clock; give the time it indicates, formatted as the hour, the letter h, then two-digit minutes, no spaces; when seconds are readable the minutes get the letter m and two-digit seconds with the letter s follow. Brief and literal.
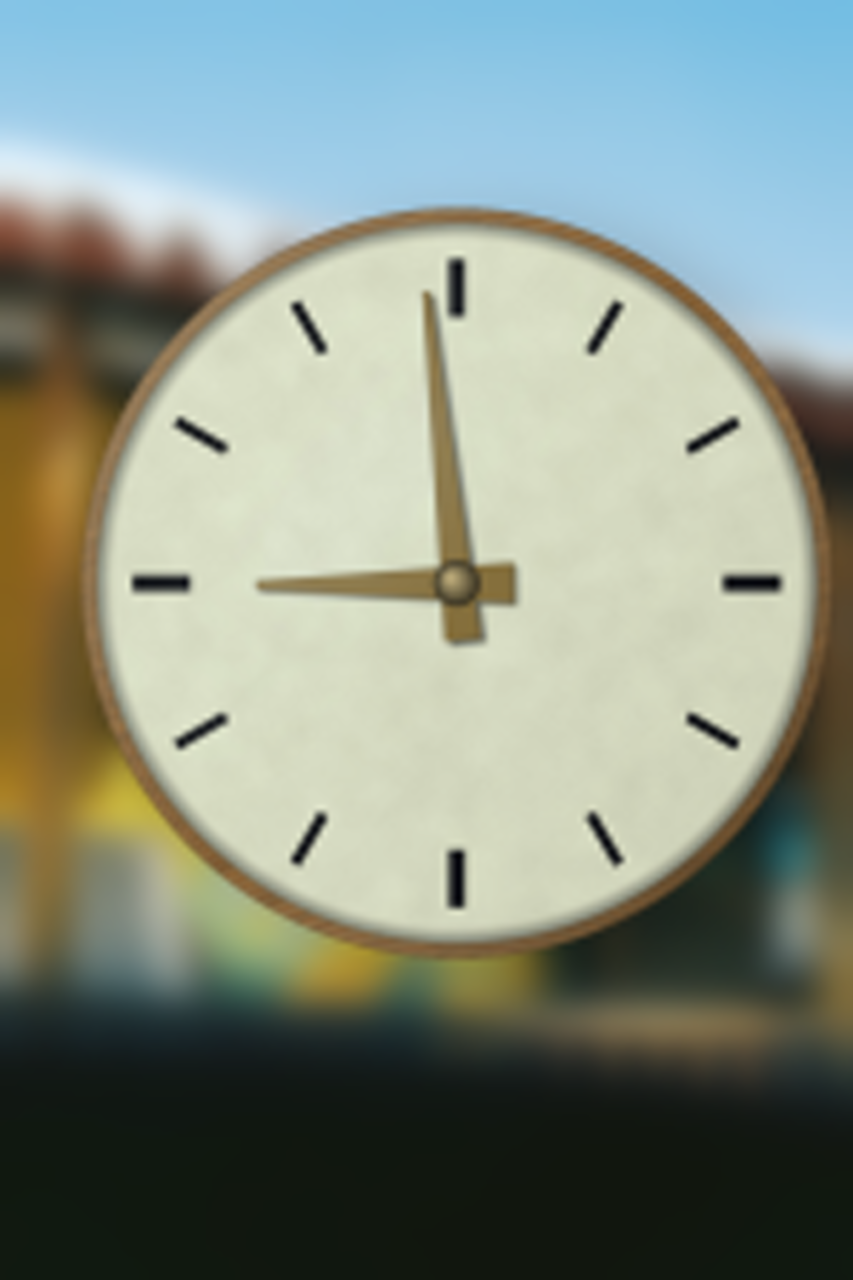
8h59
